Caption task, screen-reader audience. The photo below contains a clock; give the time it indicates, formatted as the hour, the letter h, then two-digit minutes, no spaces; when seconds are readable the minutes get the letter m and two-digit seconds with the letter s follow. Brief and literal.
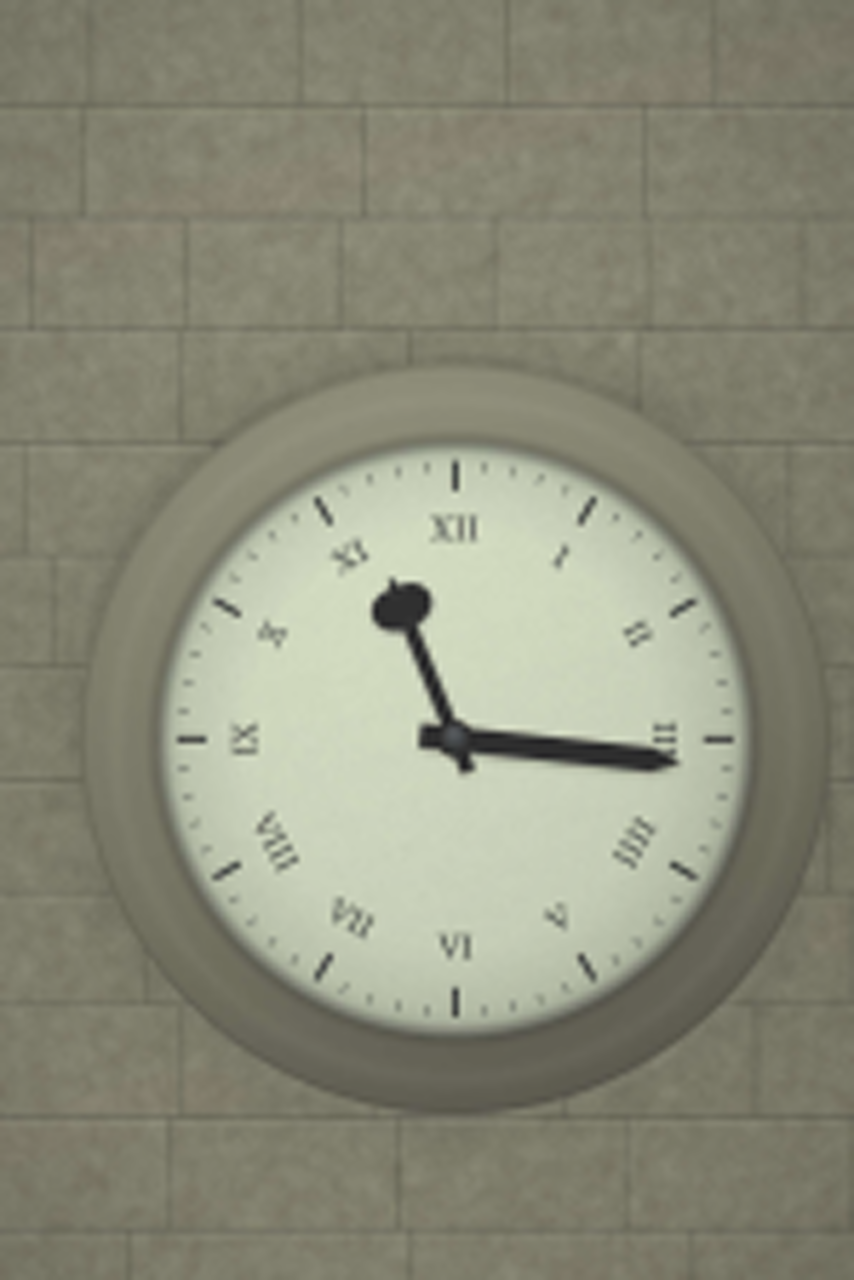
11h16
